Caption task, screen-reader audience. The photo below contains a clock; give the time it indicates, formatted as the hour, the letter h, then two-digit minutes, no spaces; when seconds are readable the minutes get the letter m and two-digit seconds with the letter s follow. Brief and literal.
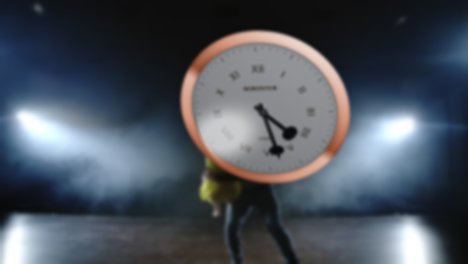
4h28
